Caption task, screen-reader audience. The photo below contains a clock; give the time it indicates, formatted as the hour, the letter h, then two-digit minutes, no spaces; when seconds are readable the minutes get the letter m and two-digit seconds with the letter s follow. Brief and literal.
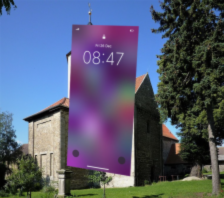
8h47
